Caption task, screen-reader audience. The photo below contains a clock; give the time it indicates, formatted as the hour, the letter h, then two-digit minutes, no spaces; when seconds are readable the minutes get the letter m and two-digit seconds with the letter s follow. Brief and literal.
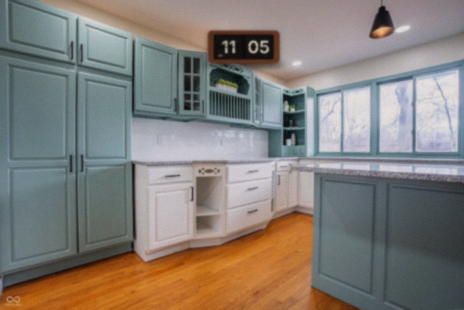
11h05
